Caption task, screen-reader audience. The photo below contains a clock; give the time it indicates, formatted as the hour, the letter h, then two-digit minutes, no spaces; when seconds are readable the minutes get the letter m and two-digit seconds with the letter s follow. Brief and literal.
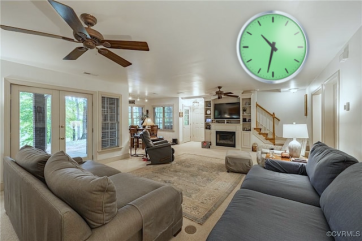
10h32
